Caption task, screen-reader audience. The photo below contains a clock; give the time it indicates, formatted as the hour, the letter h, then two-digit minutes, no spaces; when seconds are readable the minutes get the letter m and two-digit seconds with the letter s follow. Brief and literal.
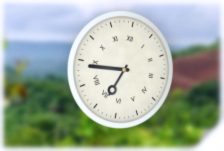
6h44
